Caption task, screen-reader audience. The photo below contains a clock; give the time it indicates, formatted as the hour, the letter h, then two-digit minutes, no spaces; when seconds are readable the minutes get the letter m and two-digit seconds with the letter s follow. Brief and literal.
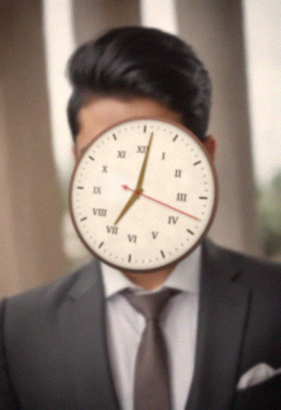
7h01m18s
